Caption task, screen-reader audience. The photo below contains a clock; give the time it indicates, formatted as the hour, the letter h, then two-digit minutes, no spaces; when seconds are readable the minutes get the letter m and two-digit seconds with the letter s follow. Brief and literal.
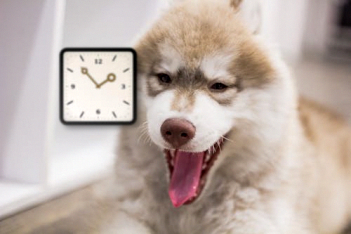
1h53
